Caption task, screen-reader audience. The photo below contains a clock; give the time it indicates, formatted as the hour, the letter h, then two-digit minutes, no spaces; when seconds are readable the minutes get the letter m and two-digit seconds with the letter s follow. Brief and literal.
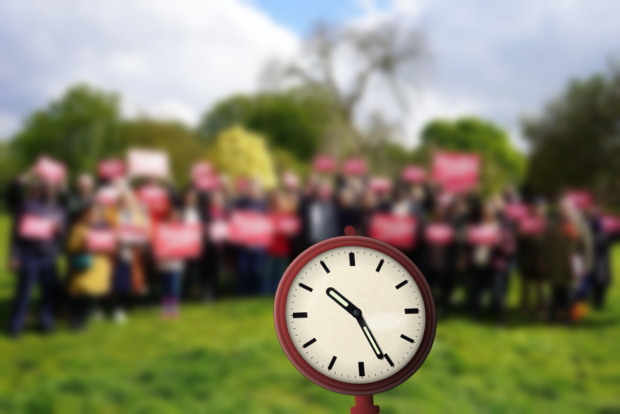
10h26
